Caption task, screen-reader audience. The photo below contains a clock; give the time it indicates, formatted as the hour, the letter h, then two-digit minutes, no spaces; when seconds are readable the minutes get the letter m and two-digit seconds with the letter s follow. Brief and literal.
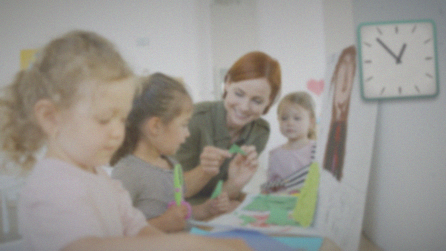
12h53
